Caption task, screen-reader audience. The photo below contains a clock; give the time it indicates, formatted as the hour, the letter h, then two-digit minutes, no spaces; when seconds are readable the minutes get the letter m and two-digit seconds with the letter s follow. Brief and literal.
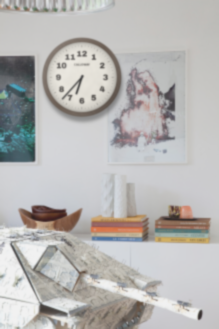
6h37
